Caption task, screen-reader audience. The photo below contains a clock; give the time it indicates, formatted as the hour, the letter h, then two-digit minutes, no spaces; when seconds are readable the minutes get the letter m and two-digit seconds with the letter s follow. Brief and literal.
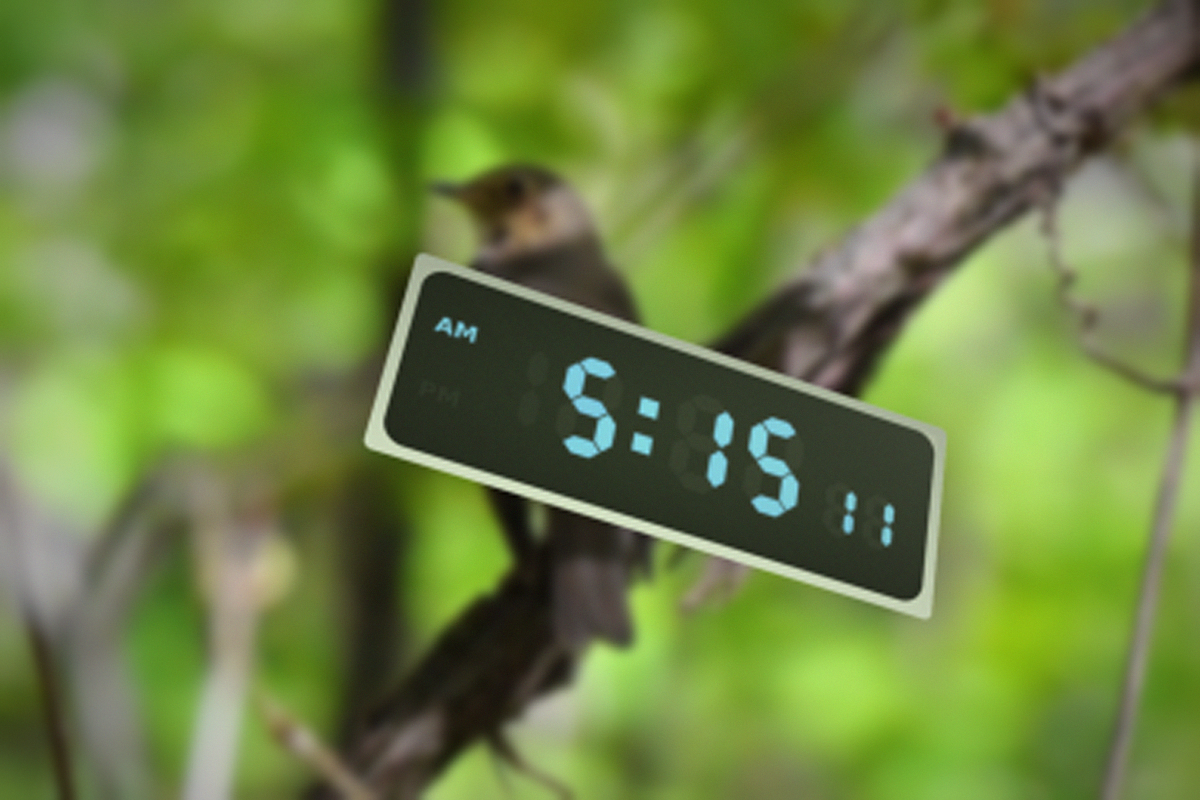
5h15m11s
